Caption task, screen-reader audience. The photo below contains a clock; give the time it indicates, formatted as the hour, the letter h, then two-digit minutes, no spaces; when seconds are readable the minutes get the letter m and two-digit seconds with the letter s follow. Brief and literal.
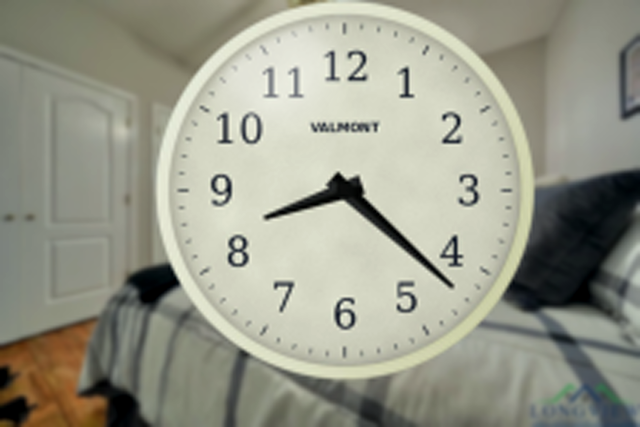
8h22
